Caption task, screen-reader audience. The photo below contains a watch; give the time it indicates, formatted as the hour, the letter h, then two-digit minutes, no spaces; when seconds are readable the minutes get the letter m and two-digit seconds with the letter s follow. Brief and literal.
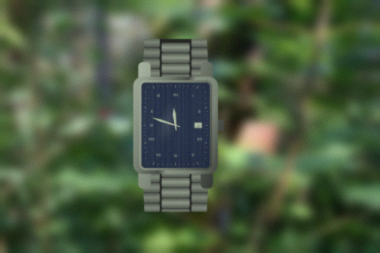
11h48
